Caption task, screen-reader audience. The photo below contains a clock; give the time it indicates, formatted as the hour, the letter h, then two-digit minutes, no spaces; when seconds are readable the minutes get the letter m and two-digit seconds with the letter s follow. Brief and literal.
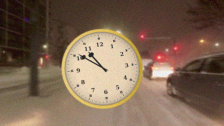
10h51
